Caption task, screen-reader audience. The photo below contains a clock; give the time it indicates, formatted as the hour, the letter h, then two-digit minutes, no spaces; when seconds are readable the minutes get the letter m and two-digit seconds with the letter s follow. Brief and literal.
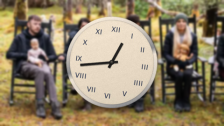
12h43
